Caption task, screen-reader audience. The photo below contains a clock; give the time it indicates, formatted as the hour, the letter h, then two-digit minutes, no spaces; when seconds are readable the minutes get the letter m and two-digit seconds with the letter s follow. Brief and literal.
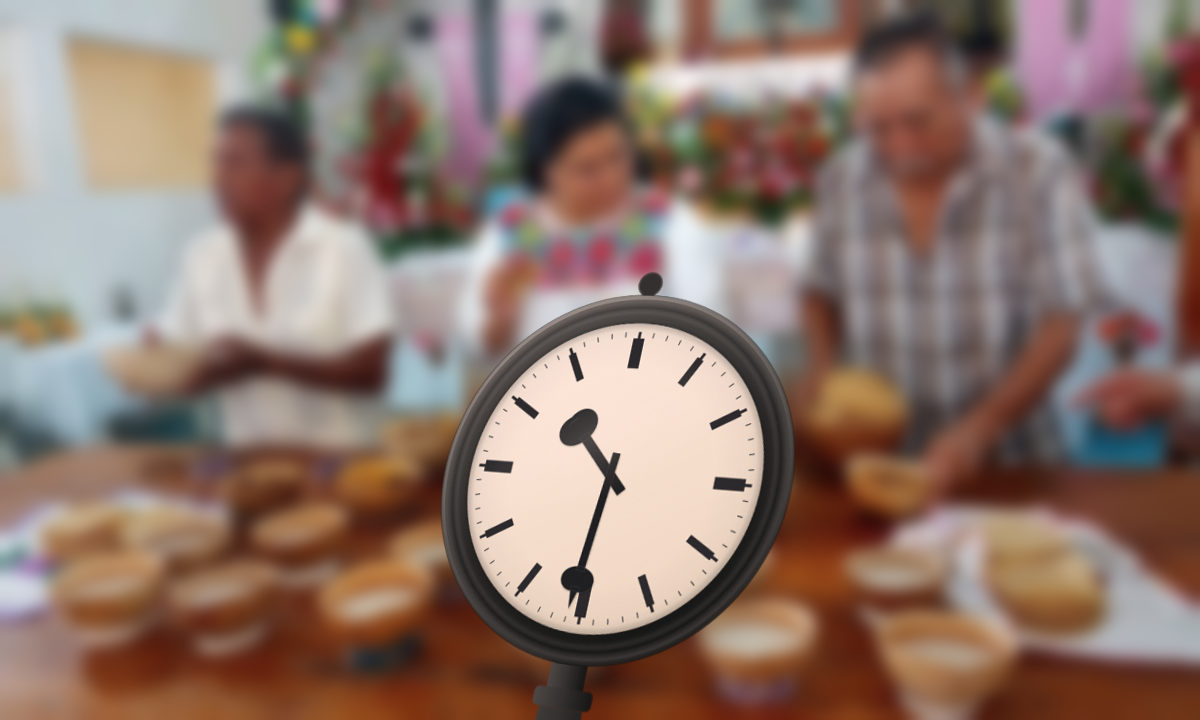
10h31
